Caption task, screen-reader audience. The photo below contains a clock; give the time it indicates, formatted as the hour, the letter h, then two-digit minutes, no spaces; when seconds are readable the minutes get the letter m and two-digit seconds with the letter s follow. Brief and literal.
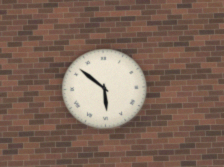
5h52
